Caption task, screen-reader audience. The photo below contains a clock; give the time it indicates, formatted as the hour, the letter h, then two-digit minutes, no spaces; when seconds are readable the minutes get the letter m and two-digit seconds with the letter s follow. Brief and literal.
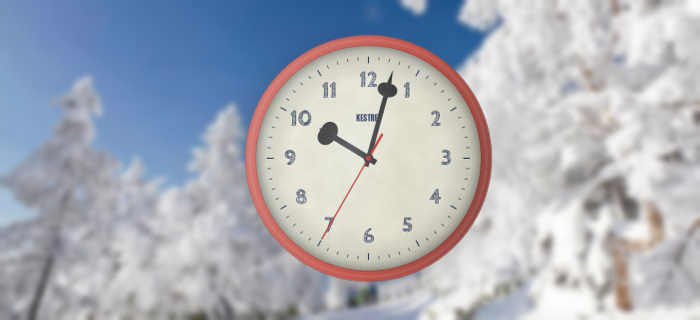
10h02m35s
